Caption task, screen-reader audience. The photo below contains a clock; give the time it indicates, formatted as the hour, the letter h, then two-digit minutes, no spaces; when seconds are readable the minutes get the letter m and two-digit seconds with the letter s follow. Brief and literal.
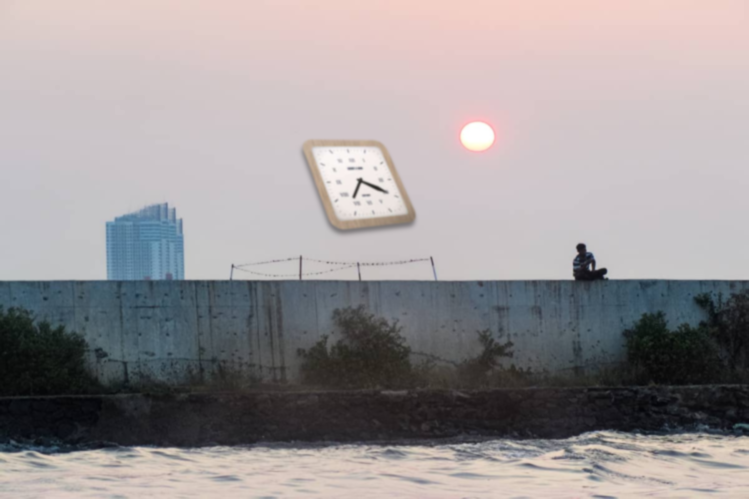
7h20
